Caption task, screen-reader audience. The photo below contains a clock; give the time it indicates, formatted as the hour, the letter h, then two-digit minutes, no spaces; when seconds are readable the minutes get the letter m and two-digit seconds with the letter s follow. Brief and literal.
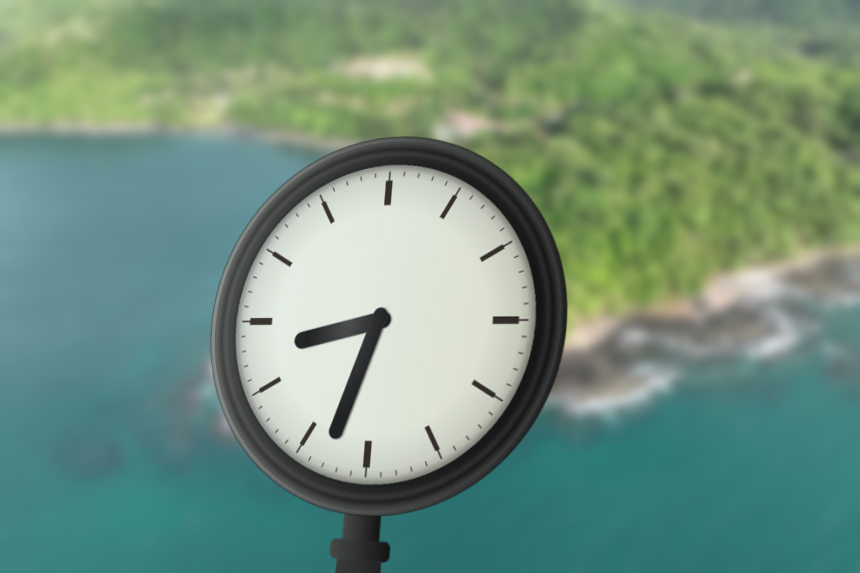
8h33
